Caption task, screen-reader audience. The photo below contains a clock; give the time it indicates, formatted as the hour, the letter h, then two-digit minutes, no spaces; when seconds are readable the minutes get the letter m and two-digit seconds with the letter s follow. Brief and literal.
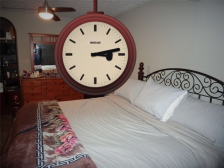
3h13
